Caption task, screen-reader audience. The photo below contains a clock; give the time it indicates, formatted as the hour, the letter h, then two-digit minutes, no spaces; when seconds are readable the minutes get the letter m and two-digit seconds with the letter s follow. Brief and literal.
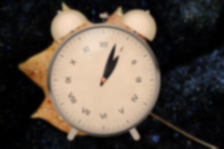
1h03
